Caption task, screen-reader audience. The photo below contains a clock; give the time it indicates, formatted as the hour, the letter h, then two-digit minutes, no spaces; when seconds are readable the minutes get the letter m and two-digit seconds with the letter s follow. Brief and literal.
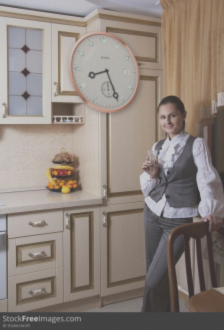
8h27
